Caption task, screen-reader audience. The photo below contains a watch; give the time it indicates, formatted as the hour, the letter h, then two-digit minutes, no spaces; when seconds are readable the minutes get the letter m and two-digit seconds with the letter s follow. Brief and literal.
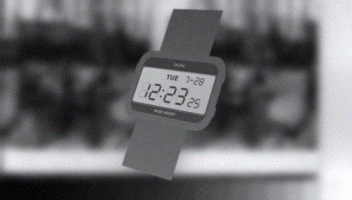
12h23
